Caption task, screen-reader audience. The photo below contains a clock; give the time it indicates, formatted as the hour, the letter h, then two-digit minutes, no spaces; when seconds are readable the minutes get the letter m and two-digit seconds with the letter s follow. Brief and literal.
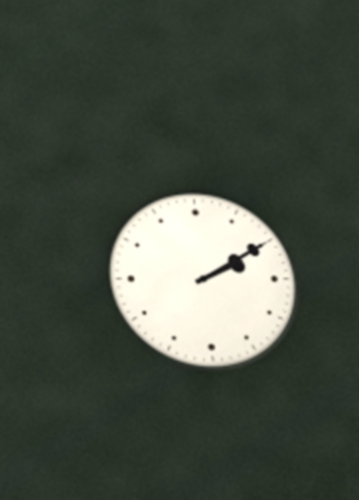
2h10
